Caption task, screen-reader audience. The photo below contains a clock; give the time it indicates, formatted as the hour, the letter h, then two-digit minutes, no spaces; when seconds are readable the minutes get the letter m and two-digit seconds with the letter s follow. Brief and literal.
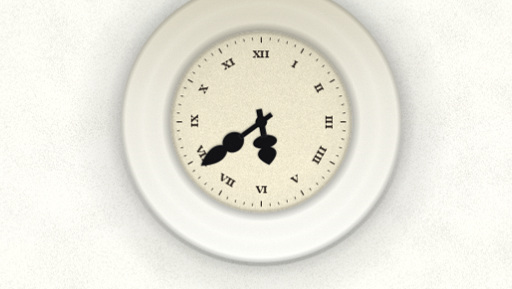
5h39
